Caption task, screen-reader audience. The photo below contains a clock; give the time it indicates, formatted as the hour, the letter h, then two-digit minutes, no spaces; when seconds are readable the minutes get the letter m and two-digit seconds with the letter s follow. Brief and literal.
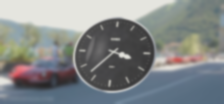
3h37
